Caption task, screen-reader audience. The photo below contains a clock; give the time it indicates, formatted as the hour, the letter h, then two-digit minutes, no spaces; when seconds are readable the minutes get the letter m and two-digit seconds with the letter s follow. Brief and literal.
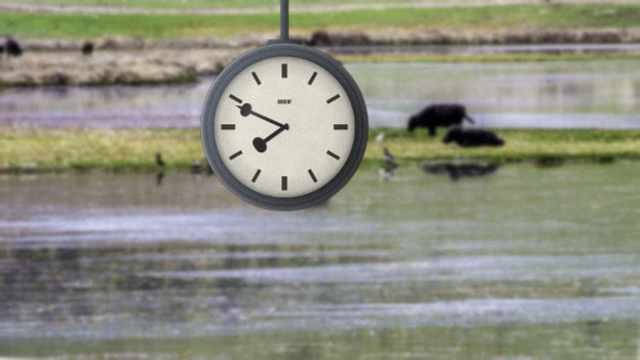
7h49
